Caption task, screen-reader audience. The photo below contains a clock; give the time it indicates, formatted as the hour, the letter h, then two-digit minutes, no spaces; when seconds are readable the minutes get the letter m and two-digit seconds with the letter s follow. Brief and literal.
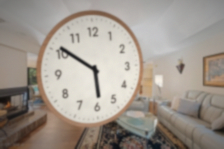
5h51
